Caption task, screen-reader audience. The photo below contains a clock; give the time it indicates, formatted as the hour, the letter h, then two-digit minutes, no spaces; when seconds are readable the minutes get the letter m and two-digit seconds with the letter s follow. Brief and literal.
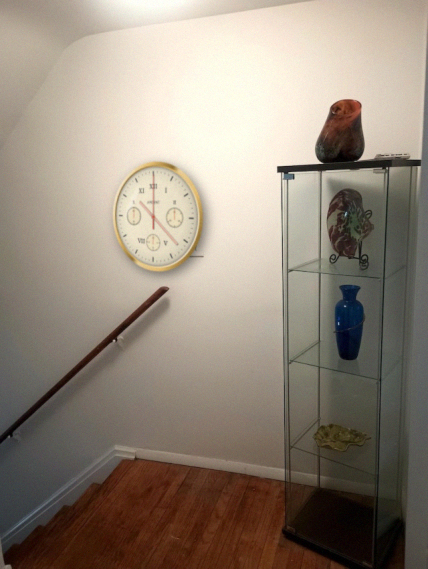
10h22
